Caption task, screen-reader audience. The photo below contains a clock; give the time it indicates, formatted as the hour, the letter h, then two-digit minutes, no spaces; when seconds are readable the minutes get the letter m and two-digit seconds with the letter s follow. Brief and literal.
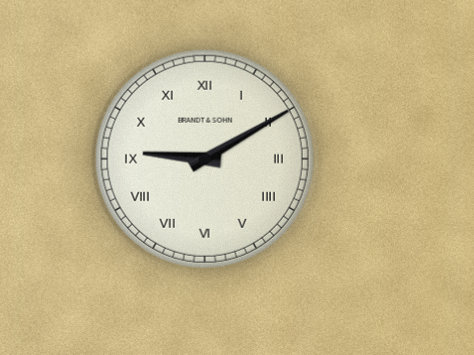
9h10
